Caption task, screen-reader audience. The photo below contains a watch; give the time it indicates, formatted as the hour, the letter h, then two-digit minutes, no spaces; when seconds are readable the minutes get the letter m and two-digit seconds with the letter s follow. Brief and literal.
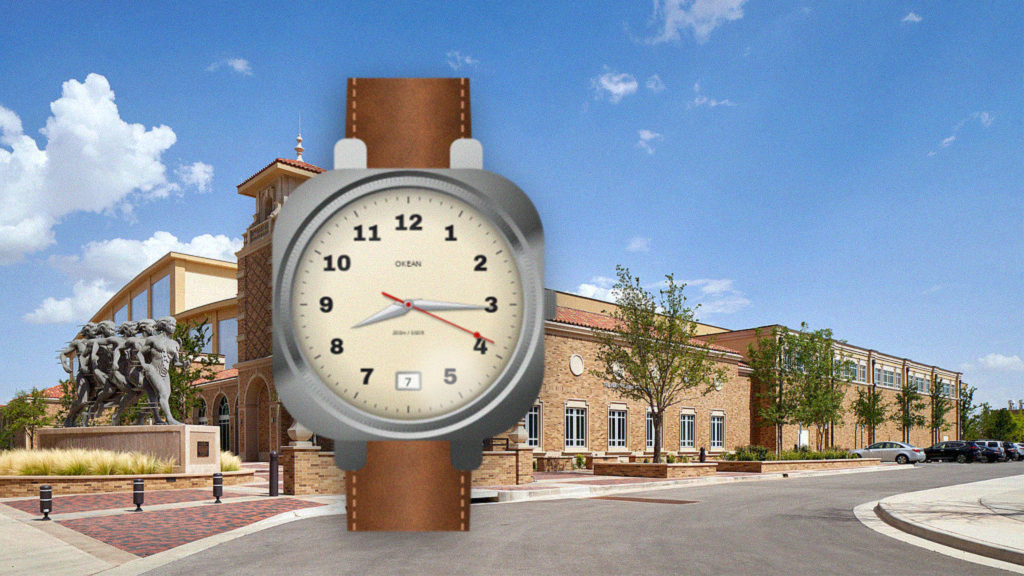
8h15m19s
